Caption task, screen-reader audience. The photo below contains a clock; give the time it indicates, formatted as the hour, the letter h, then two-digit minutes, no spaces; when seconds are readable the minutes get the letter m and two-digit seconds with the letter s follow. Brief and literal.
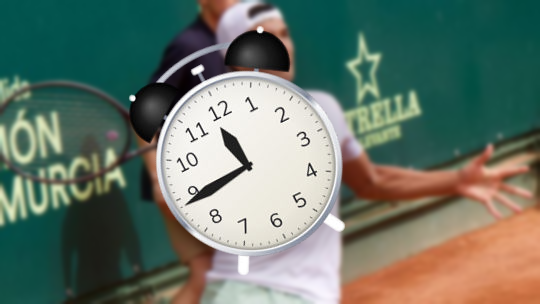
11h44
